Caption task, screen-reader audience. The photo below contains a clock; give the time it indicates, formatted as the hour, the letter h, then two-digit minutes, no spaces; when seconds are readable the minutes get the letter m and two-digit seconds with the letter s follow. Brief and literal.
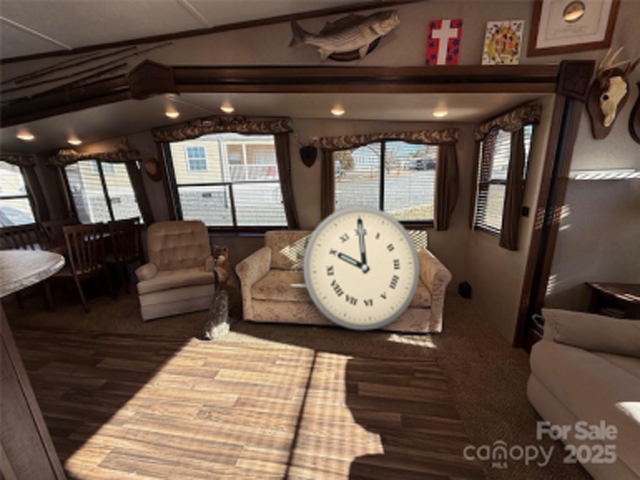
10h00
